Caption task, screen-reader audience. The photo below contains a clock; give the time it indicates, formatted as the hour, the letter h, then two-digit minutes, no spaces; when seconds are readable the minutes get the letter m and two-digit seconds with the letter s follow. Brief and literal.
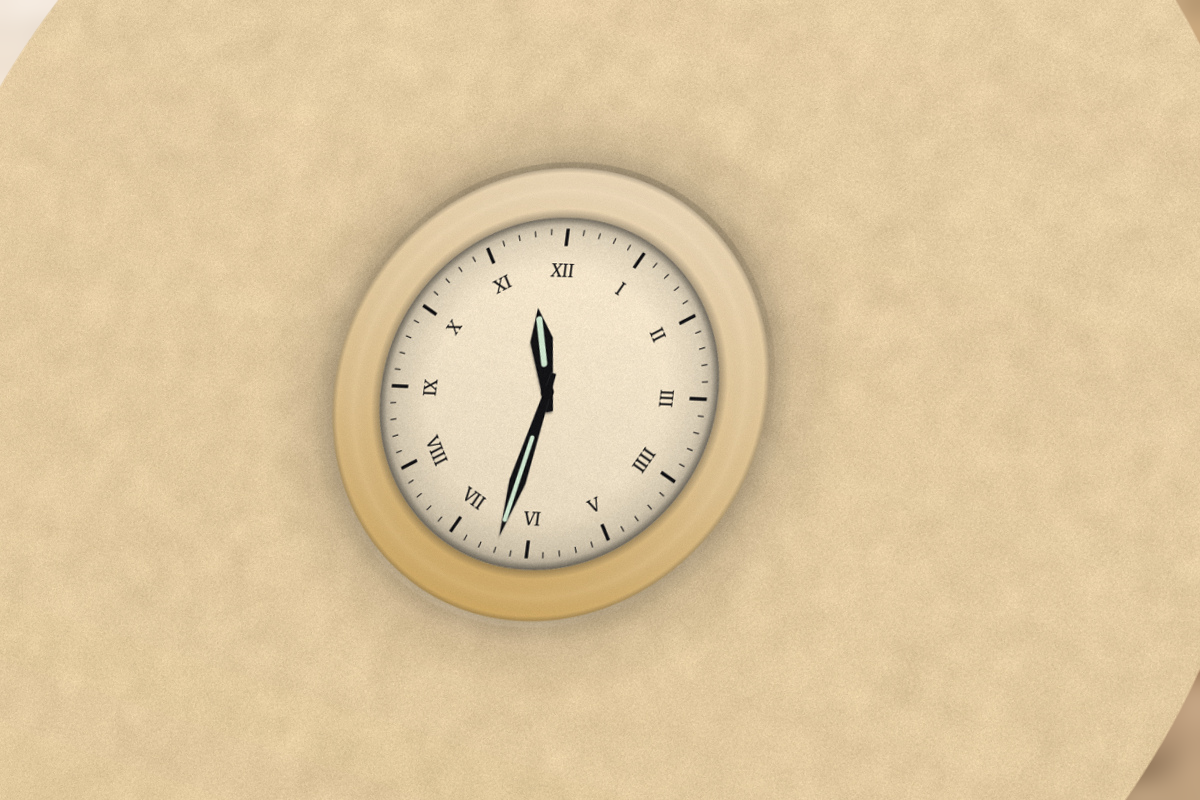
11h32
